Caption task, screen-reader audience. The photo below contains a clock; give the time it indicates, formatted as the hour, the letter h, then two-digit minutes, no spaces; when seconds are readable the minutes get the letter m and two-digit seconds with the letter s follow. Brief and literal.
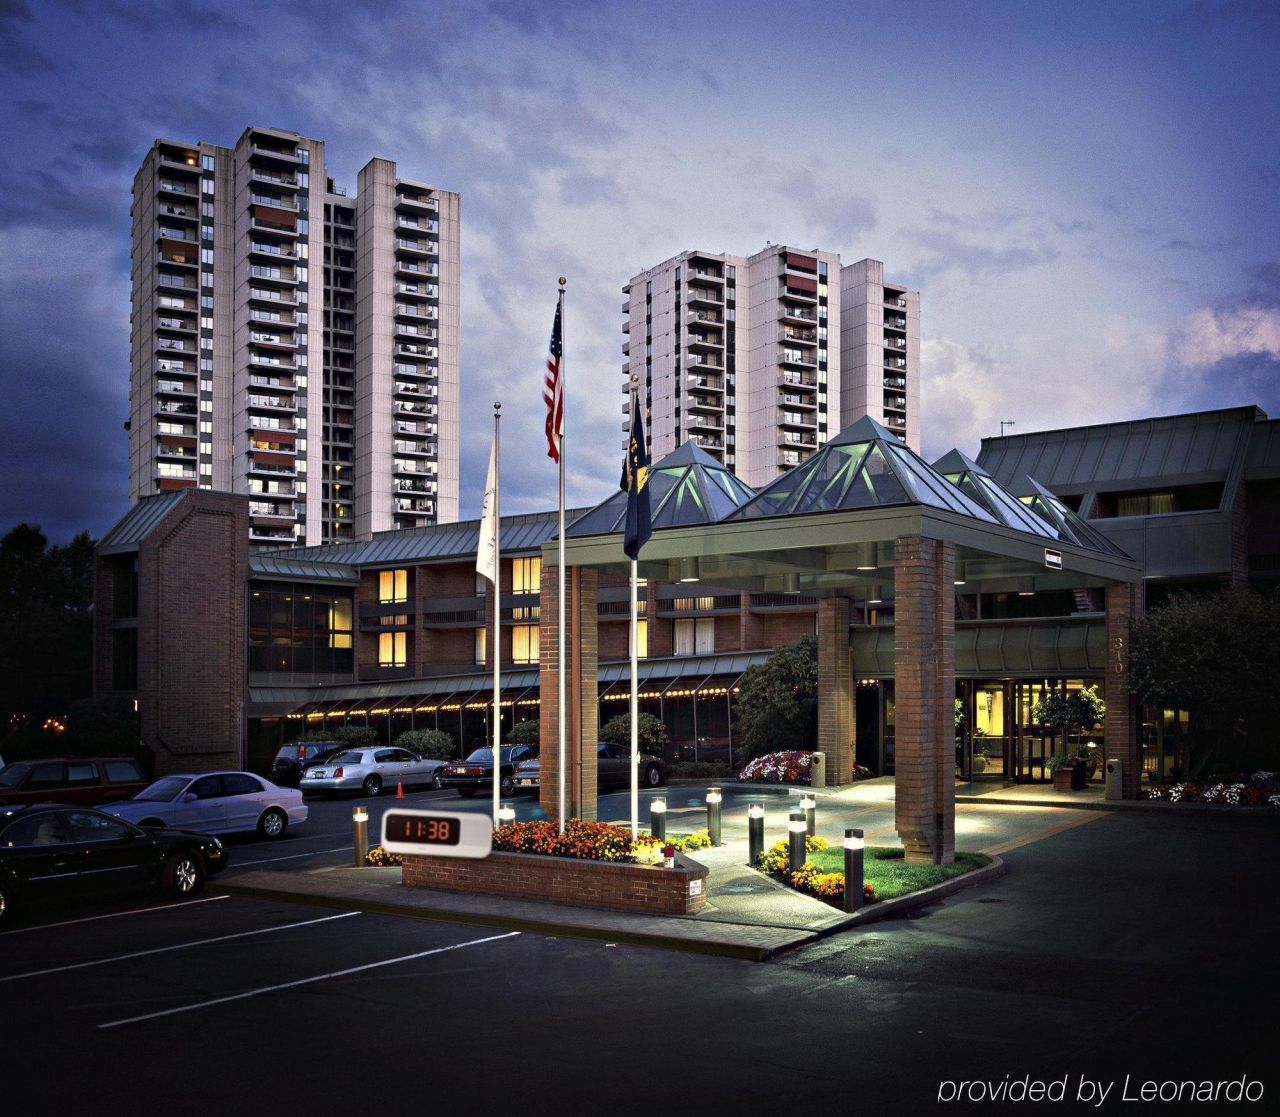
11h38
